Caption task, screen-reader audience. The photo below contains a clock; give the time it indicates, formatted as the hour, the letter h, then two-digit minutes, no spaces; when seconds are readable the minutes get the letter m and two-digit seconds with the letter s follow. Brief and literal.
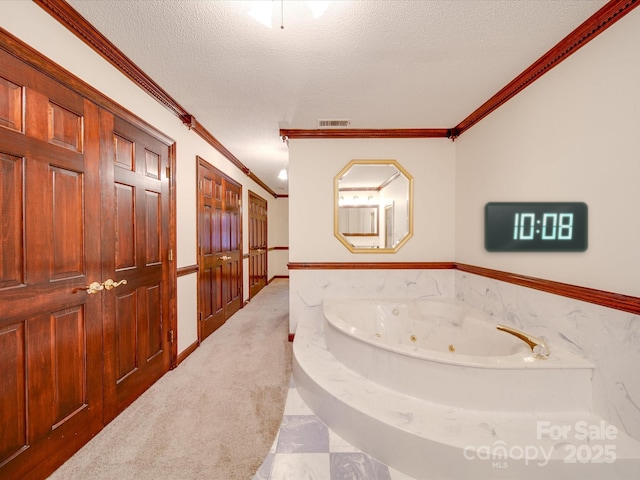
10h08
